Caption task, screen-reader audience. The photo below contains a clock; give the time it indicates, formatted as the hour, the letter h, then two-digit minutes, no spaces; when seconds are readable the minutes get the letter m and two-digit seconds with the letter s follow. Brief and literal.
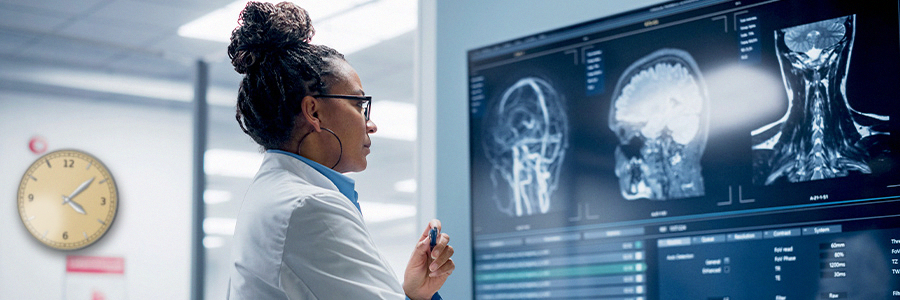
4h08
